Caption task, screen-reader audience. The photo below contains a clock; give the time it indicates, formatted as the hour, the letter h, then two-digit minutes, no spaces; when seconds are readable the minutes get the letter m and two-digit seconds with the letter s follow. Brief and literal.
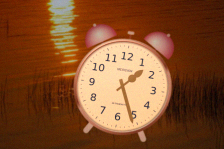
1h26
